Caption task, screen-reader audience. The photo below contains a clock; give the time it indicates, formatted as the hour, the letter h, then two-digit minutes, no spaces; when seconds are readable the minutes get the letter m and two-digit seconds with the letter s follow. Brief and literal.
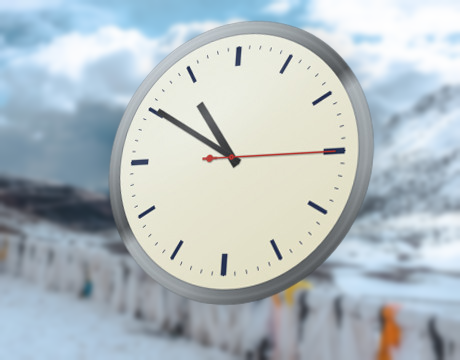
10h50m15s
